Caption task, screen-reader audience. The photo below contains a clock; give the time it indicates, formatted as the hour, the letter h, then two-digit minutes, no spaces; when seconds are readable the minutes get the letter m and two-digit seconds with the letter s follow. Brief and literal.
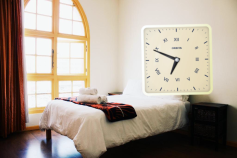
6h49
